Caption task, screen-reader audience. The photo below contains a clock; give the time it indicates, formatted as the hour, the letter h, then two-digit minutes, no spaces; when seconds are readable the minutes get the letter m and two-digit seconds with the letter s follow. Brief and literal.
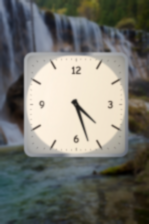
4h27
